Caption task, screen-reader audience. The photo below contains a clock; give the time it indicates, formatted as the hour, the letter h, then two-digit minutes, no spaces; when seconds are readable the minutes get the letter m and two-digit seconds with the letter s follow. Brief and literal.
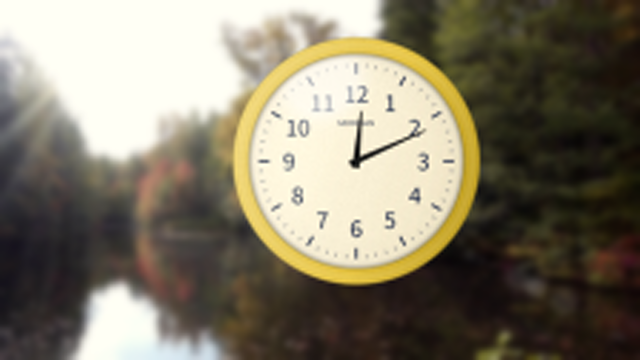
12h11
